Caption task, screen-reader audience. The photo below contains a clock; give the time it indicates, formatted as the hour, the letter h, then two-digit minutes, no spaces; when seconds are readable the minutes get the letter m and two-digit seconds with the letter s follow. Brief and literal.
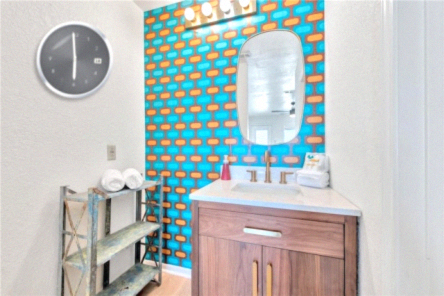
5h59
